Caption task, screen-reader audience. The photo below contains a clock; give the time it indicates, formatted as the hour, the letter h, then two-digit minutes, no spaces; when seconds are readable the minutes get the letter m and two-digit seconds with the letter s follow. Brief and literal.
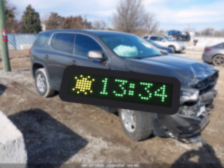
13h34
